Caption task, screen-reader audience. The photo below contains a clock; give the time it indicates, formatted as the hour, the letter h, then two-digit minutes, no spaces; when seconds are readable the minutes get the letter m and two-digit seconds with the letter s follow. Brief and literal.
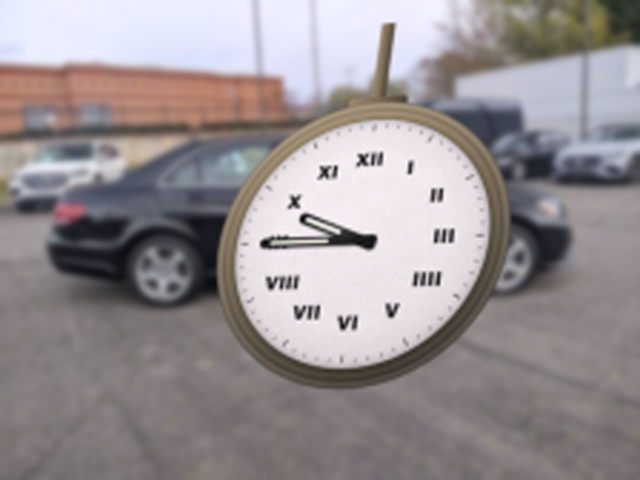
9h45
